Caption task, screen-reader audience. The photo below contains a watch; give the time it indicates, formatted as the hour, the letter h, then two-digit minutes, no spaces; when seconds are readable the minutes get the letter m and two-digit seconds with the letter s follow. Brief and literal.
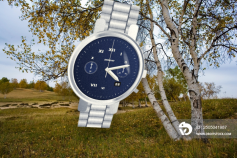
4h12
